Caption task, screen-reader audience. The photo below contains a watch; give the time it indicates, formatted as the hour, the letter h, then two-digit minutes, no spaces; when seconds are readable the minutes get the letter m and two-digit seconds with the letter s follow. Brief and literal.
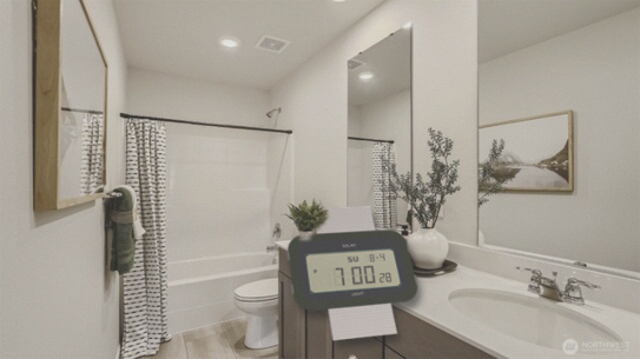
7h00m28s
